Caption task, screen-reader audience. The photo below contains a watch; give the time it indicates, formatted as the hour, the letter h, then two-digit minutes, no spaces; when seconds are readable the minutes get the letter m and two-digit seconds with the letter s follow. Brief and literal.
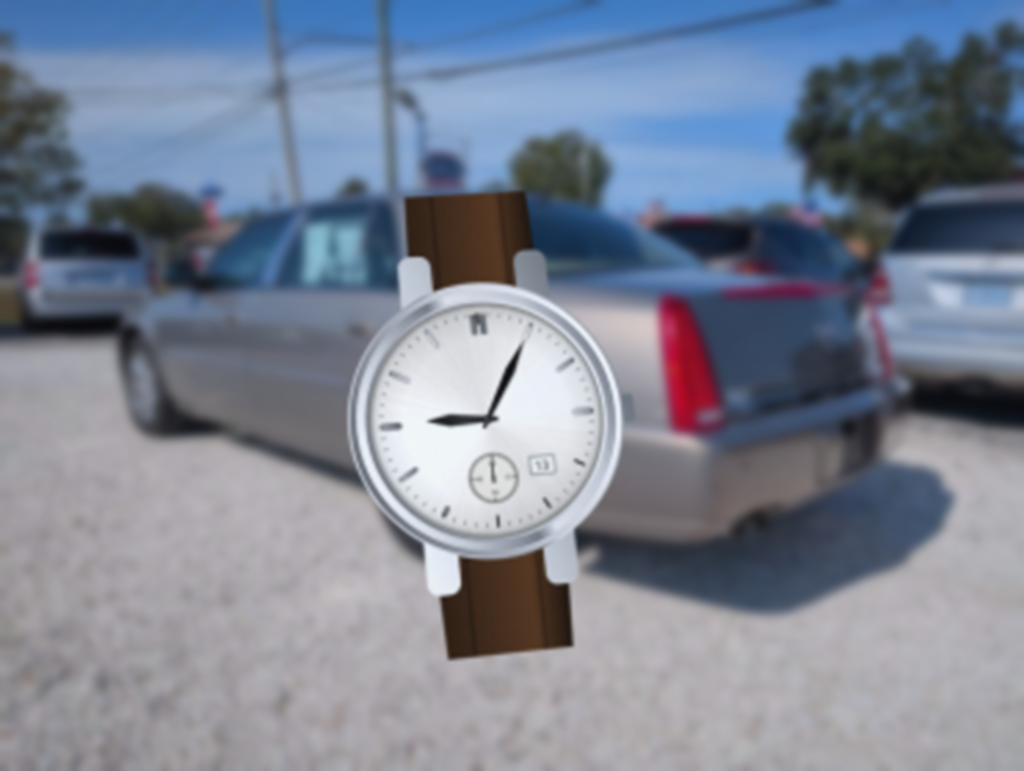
9h05
